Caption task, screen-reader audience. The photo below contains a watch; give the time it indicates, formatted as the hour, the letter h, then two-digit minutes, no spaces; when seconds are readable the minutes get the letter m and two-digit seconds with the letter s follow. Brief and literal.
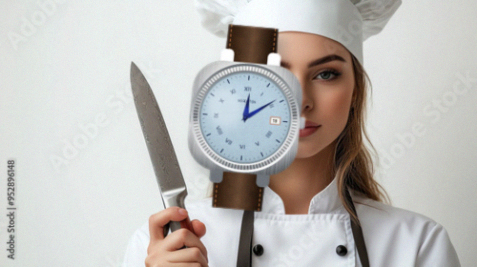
12h09
